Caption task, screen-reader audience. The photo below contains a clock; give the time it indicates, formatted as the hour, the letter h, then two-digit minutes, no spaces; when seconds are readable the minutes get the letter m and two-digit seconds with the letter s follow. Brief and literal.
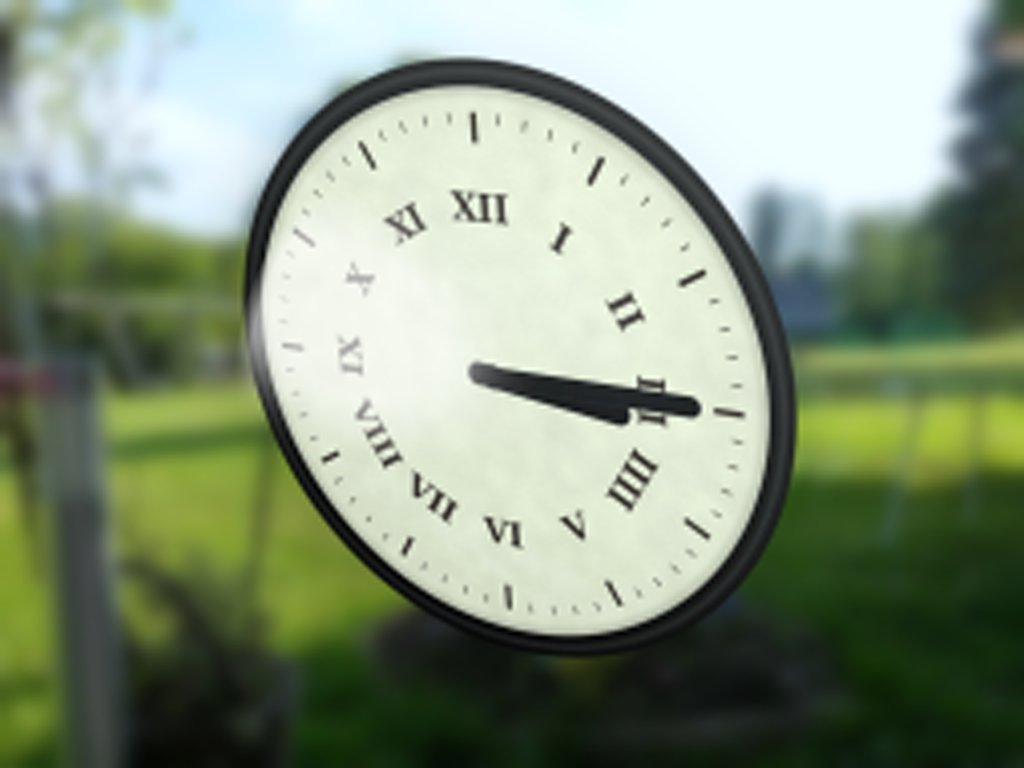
3h15
